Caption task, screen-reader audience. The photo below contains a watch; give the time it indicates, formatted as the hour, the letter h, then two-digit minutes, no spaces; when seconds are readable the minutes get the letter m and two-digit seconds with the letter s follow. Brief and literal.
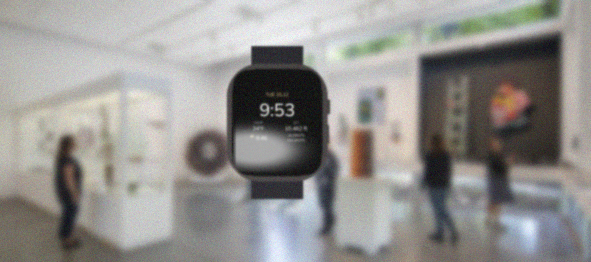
9h53
